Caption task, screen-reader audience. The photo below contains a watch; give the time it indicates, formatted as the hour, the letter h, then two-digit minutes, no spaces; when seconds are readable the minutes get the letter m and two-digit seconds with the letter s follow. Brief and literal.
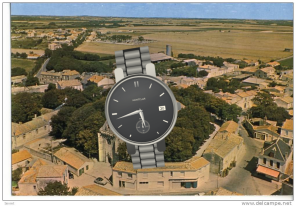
5h43
